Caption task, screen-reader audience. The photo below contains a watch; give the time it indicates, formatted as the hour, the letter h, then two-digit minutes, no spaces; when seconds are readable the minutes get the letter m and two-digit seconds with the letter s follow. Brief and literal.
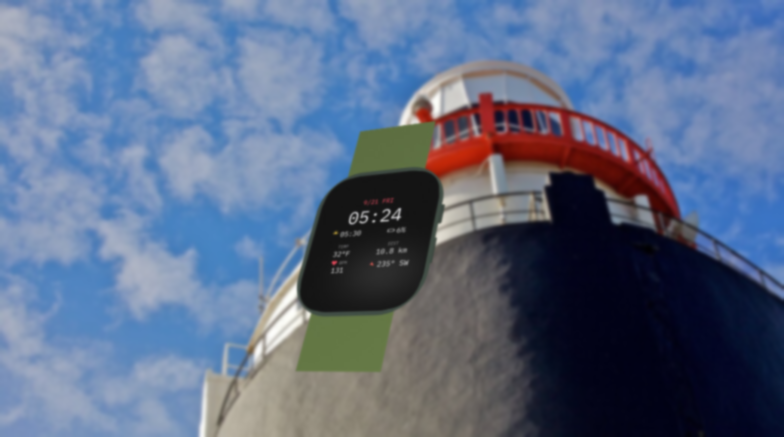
5h24
